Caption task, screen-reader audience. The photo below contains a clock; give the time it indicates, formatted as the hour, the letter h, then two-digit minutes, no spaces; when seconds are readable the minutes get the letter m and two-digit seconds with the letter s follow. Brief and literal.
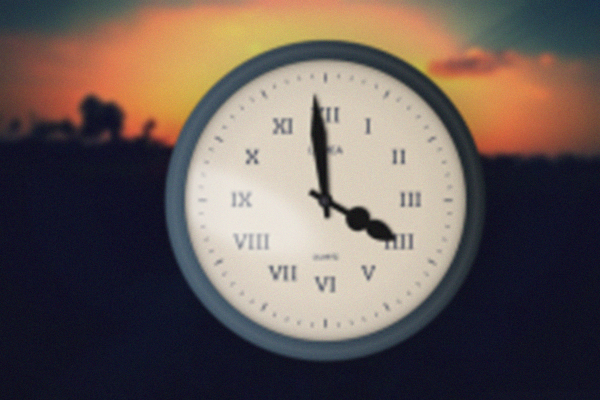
3h59
